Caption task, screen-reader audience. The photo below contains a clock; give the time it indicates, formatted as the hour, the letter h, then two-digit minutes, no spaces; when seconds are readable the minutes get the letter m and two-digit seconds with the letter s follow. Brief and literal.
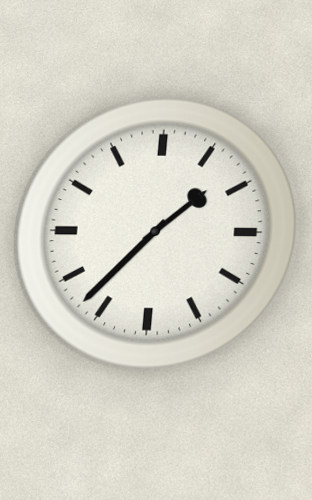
1h37
